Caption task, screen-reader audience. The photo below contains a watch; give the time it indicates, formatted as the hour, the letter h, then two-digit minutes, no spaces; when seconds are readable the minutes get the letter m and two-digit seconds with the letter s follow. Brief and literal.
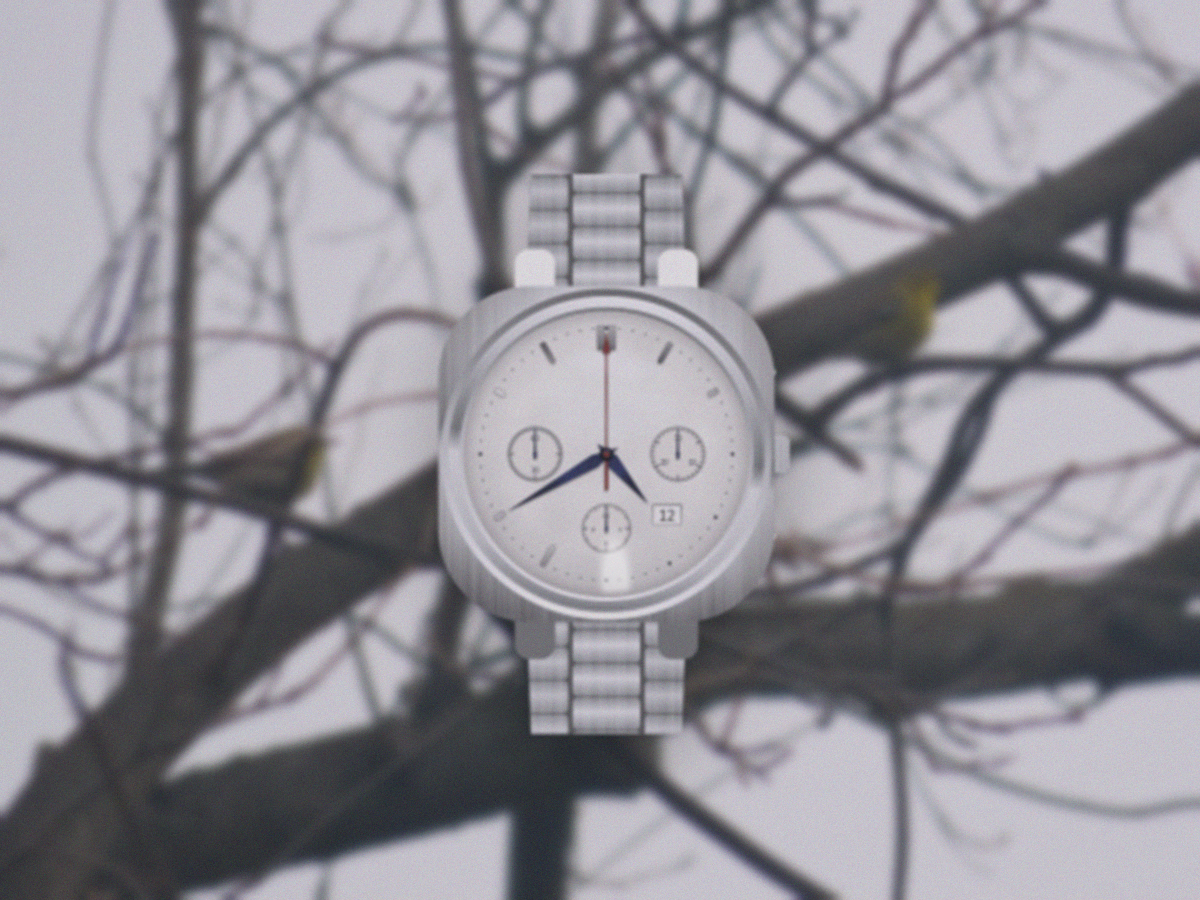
4h40
